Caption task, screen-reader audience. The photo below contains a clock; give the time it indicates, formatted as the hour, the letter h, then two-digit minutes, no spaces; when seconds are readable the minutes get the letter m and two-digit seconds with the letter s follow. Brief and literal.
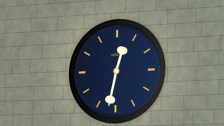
12h32
